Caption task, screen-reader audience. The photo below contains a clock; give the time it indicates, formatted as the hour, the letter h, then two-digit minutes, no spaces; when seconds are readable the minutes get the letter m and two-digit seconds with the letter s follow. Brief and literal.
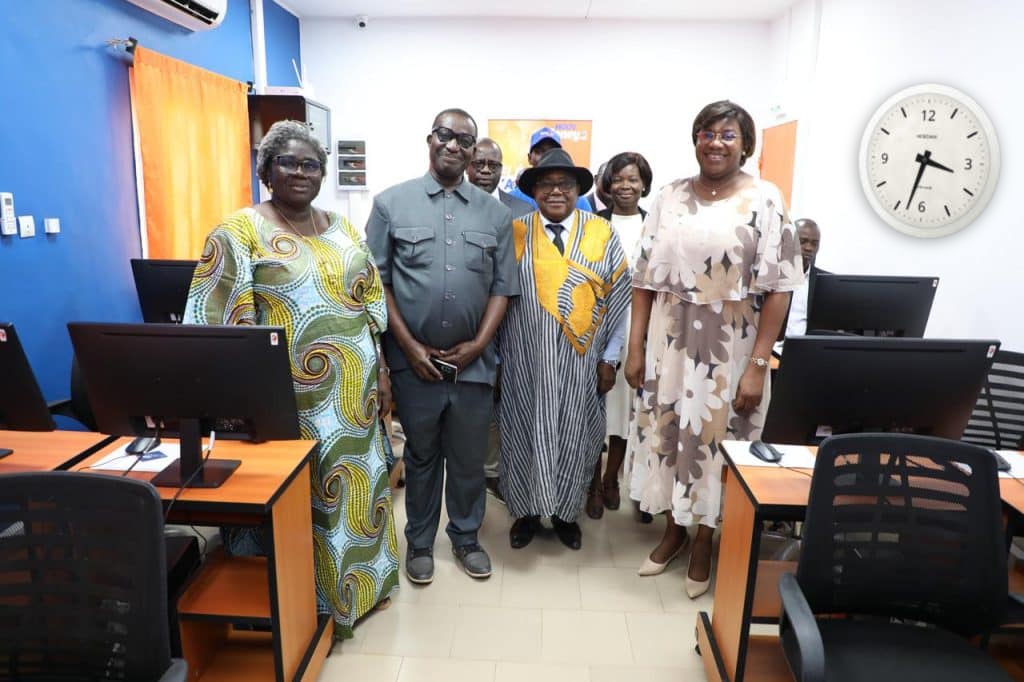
3h33
